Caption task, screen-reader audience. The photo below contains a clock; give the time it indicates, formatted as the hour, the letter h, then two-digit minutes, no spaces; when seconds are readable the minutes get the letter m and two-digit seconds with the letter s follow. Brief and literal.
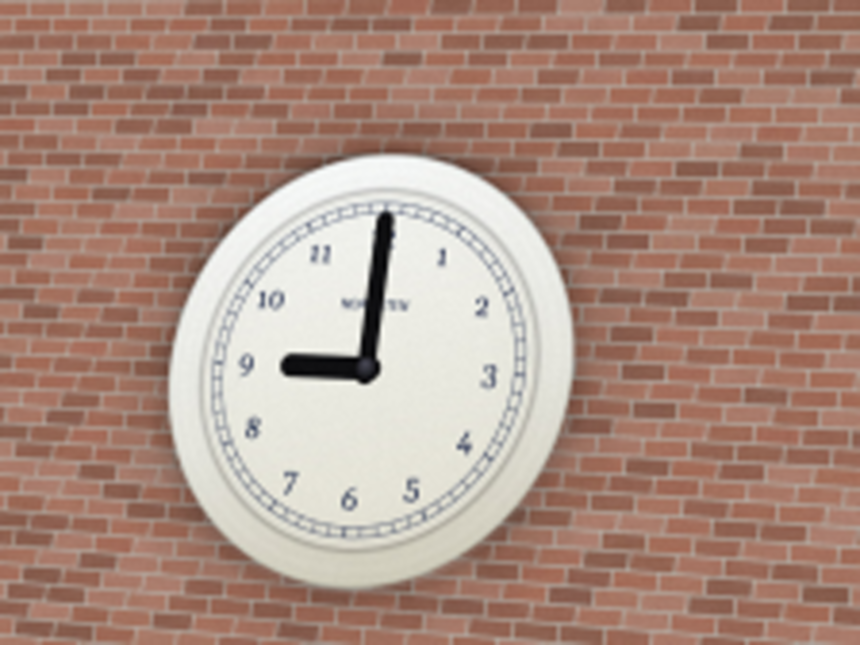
9h00
